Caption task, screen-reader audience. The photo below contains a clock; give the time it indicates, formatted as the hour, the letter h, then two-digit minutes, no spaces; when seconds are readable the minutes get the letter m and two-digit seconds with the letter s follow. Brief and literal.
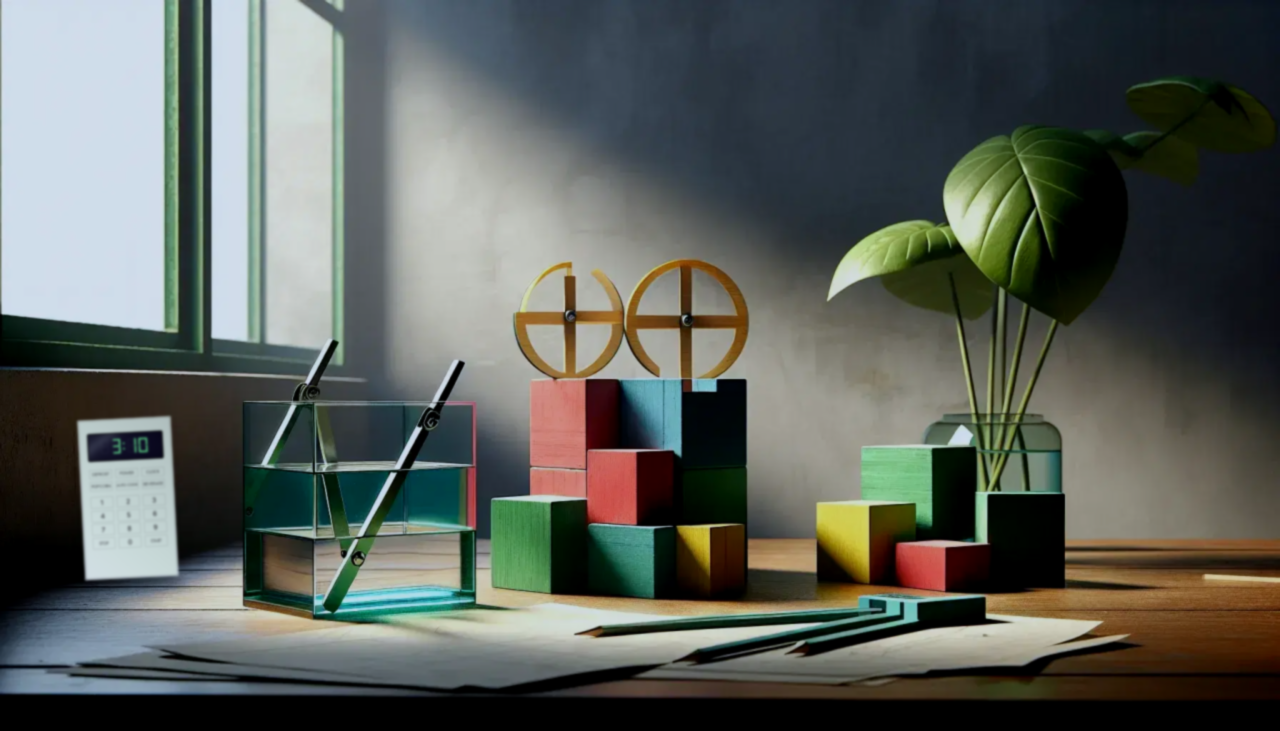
3h10
